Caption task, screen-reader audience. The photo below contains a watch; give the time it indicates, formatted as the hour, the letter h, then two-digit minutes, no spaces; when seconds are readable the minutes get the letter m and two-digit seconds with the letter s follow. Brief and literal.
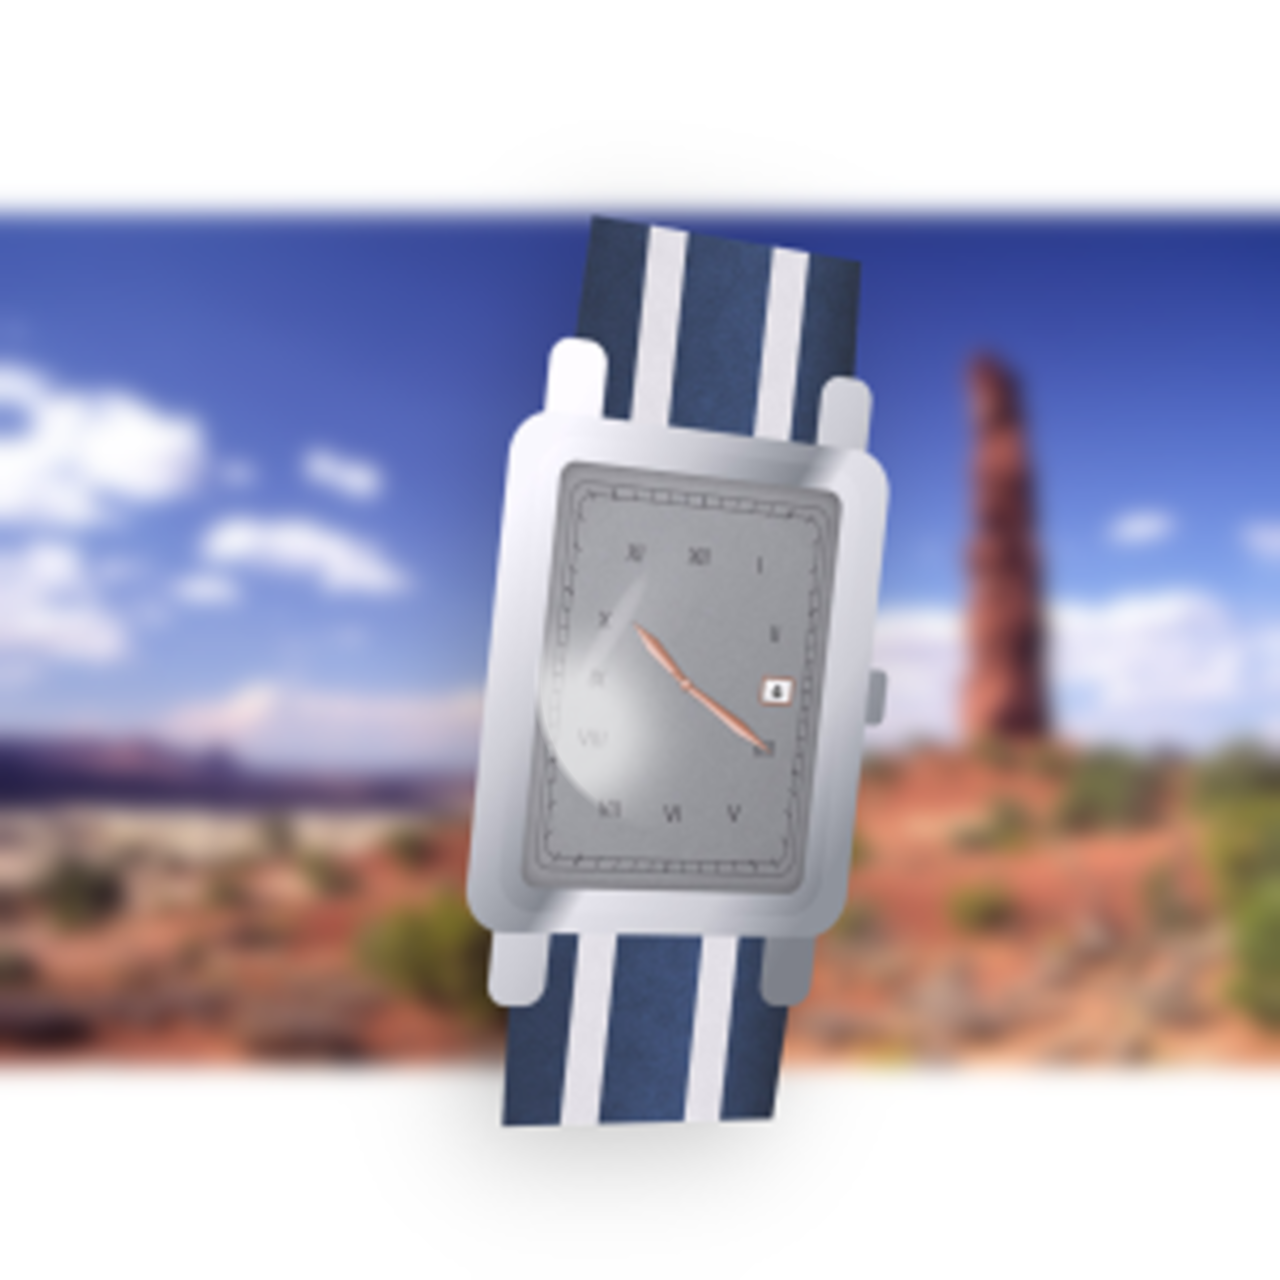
10h20
